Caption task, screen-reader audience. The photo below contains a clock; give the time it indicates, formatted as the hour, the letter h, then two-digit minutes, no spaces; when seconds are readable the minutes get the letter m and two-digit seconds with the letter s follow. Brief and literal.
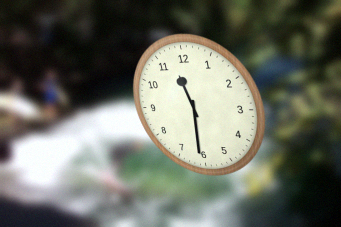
11h31
